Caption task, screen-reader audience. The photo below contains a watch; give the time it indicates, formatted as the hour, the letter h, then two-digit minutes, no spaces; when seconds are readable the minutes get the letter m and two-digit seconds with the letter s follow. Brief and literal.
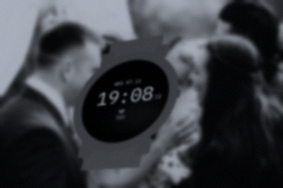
19h08
